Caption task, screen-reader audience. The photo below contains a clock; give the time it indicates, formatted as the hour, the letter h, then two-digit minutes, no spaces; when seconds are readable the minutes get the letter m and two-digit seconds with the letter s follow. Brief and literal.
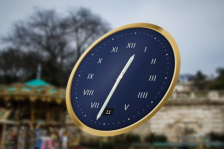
12h32
